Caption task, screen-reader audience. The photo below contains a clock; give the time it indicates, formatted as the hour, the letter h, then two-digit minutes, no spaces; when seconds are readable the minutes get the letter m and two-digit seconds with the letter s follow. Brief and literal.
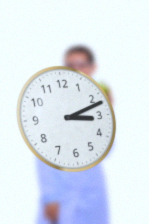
3h12
